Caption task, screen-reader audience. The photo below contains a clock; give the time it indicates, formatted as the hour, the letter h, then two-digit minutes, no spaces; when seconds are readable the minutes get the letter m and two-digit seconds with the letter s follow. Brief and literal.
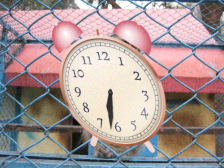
6h32
